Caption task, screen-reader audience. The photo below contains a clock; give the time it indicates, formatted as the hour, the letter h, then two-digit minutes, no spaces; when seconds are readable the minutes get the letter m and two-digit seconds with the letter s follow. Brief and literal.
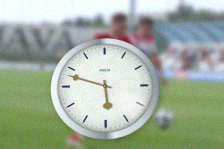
5h48
